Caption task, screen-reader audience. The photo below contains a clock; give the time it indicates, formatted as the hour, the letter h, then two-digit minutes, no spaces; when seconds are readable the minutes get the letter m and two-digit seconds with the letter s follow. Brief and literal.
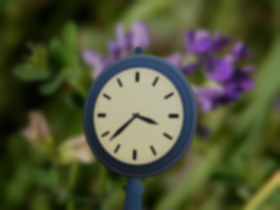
3h38
